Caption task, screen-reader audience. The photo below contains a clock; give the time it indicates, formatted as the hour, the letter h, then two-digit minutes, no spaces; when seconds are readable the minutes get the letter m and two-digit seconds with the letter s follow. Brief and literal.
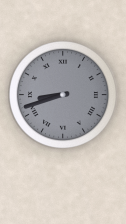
8h42
